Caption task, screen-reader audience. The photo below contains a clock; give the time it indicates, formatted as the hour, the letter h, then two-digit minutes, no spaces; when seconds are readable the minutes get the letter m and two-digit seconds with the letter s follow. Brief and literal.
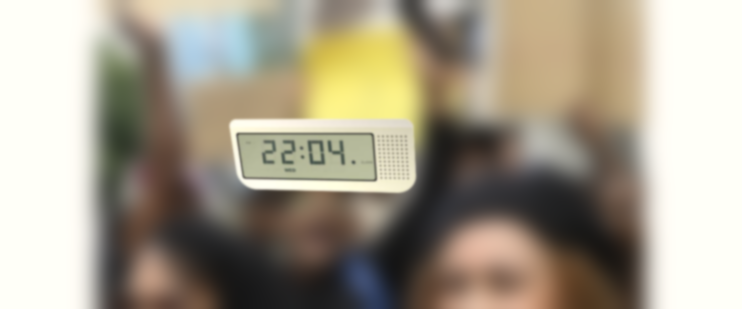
22h04
